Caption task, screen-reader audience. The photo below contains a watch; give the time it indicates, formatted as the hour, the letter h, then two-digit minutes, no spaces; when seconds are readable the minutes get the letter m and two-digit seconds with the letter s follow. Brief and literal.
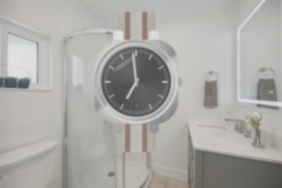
6h59
